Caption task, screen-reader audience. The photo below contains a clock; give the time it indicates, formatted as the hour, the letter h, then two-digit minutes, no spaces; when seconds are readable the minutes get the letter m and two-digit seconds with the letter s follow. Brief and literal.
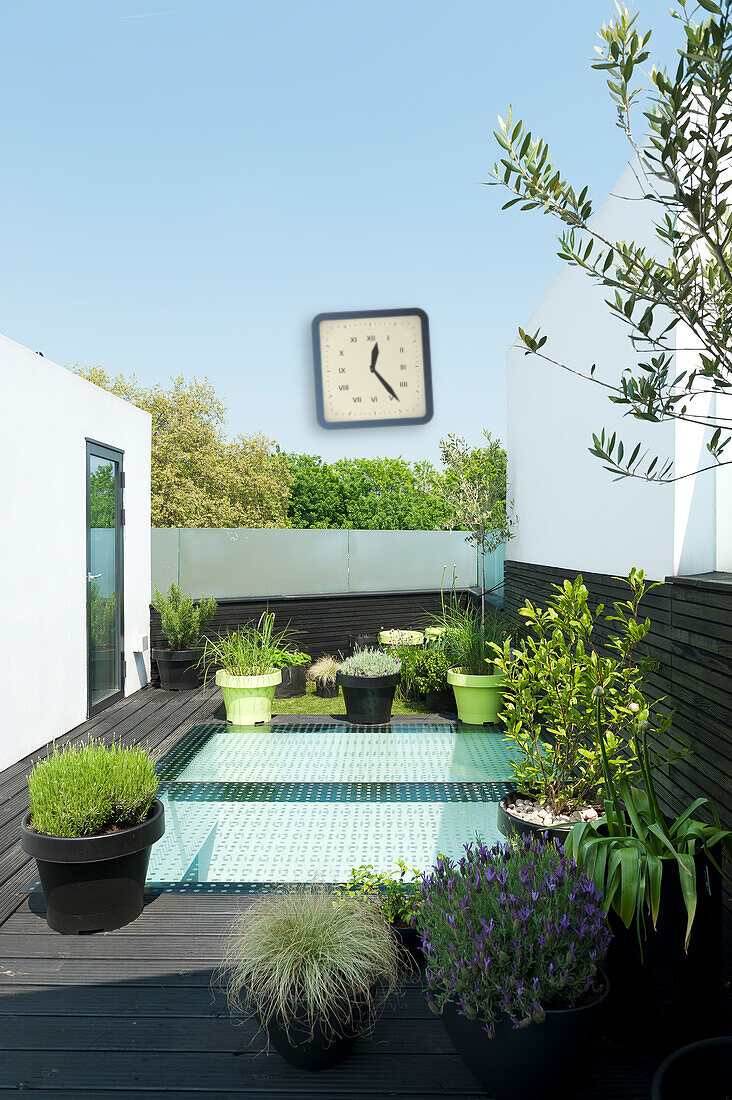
12h24
